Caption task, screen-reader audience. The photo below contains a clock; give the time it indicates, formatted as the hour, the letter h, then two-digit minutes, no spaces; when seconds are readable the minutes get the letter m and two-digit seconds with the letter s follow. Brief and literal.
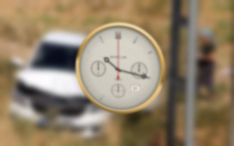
10h17
